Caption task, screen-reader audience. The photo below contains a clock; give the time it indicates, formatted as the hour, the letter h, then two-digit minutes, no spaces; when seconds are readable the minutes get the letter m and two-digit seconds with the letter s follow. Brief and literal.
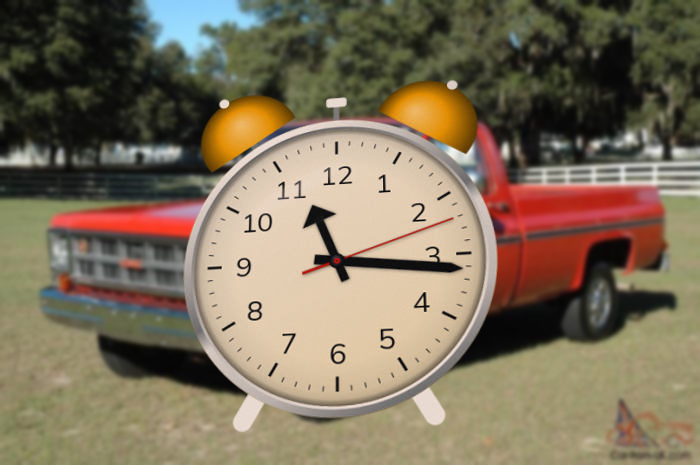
11h16m12s
